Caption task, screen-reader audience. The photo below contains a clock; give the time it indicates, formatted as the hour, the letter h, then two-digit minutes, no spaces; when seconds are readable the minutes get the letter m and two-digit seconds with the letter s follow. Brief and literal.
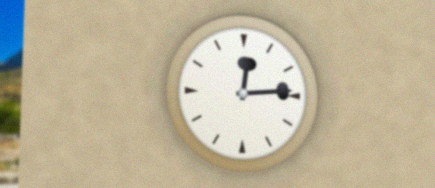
12h14
